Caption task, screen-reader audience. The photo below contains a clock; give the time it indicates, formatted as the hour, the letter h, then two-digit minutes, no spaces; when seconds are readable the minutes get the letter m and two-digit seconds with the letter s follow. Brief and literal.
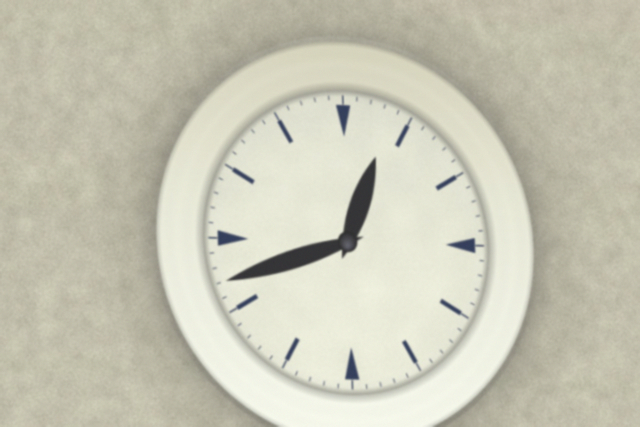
12h42
